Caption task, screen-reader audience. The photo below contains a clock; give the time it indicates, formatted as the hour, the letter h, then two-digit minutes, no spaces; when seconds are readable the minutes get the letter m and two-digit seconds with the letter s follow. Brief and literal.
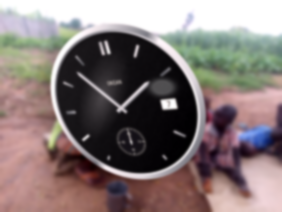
1h53
